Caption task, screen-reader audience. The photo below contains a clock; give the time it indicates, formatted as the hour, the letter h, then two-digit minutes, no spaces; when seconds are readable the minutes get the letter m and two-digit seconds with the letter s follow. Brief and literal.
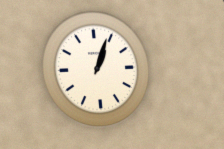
1h04
